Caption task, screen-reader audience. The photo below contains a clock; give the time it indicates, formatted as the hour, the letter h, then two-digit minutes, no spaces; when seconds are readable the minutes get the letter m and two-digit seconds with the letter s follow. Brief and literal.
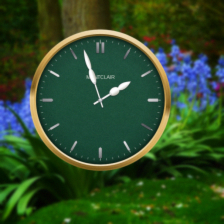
1h57
